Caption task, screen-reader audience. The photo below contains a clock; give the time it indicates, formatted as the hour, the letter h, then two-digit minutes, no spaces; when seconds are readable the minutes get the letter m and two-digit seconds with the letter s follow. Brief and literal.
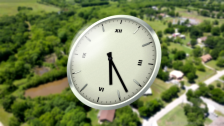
5h23
